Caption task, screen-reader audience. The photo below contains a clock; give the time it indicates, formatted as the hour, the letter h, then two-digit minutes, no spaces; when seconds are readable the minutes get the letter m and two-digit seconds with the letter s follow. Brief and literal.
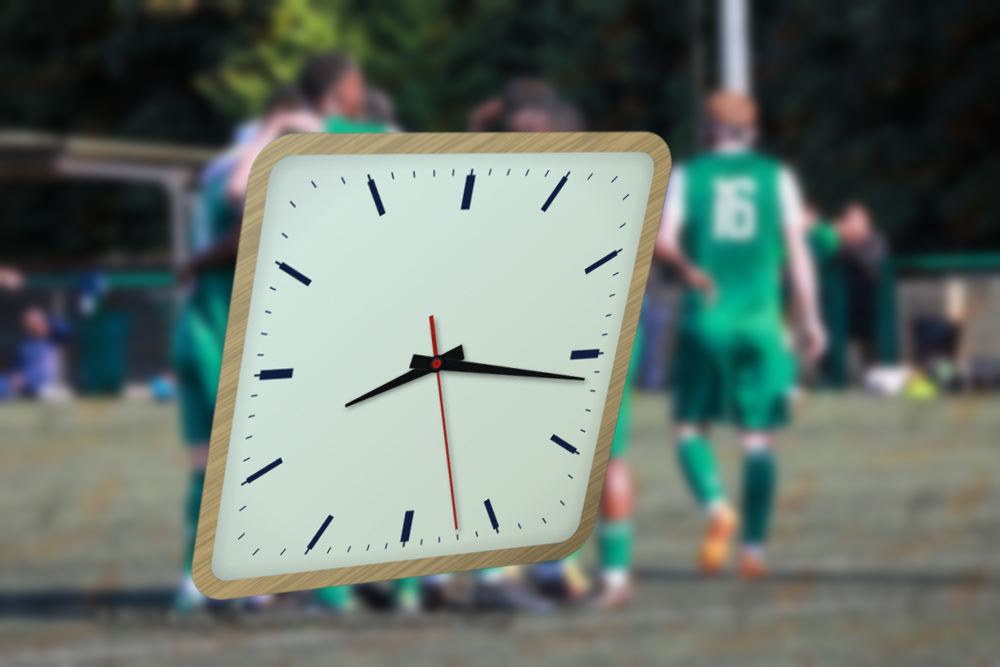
8h16m27s
